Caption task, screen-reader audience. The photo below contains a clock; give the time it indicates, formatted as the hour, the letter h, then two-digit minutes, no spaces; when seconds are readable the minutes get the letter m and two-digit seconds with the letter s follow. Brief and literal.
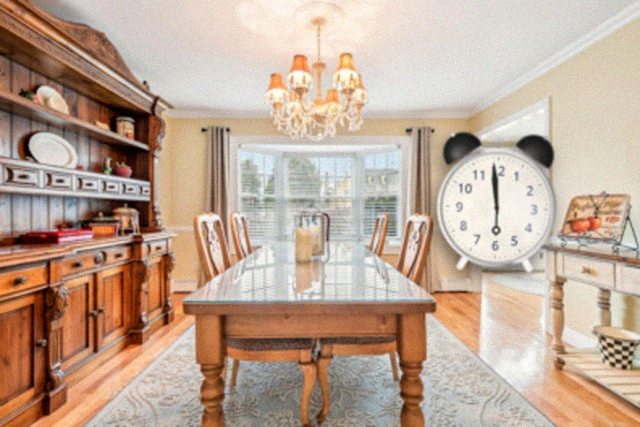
5h59
